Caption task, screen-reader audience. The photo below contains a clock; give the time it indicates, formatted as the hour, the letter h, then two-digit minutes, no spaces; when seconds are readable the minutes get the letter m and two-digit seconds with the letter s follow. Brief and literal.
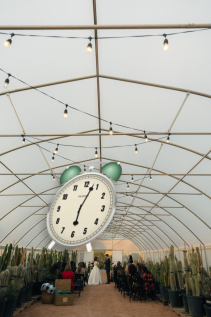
6h03
